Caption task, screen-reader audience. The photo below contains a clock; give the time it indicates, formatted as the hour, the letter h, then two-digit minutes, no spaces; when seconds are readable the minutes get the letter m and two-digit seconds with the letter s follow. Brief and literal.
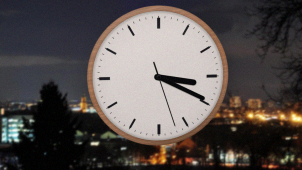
3h19m27s
